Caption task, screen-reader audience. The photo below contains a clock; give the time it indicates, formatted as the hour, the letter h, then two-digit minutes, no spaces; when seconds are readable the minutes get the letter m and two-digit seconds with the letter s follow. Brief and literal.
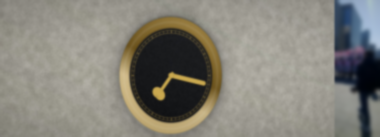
7h17
